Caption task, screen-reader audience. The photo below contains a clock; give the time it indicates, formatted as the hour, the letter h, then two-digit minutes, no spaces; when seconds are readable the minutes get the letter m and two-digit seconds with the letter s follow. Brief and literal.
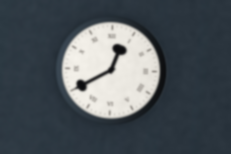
12h40
